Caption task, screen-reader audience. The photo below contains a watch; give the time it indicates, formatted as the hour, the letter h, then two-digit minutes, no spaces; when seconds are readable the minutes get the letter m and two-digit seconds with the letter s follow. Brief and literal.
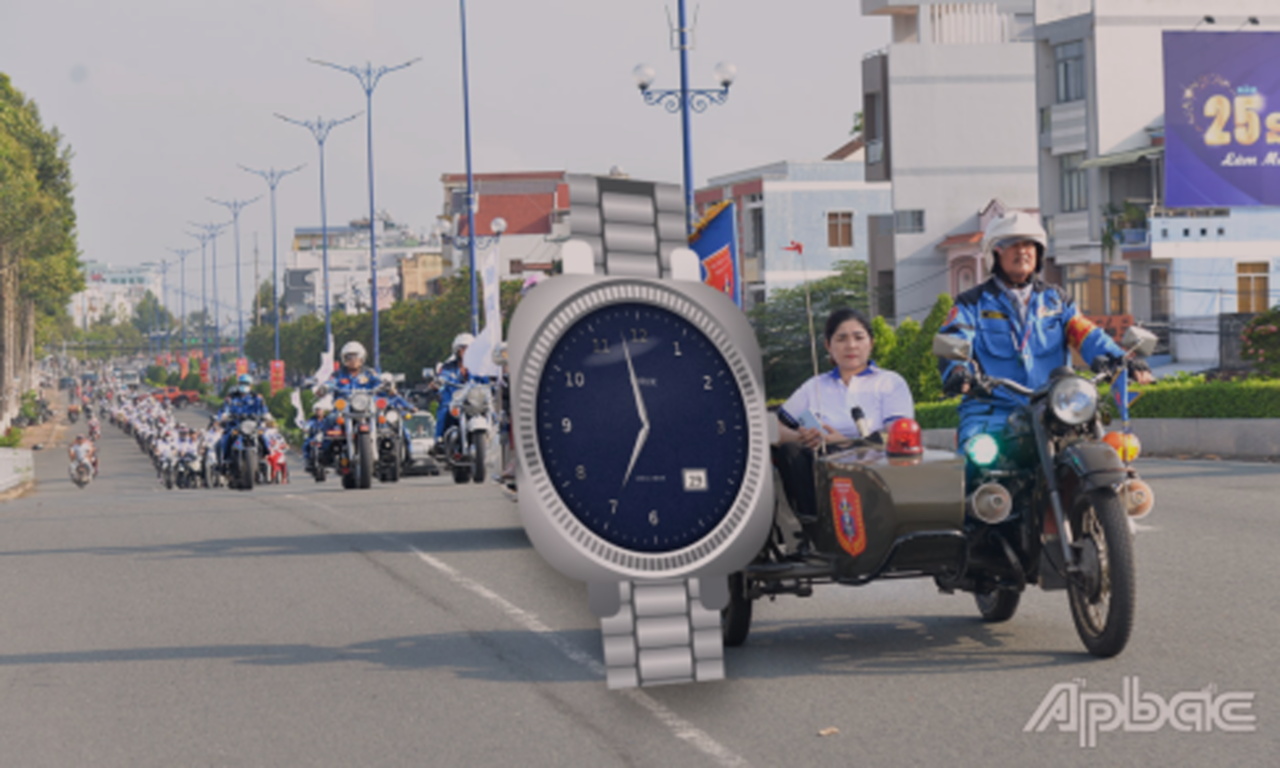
6h58
